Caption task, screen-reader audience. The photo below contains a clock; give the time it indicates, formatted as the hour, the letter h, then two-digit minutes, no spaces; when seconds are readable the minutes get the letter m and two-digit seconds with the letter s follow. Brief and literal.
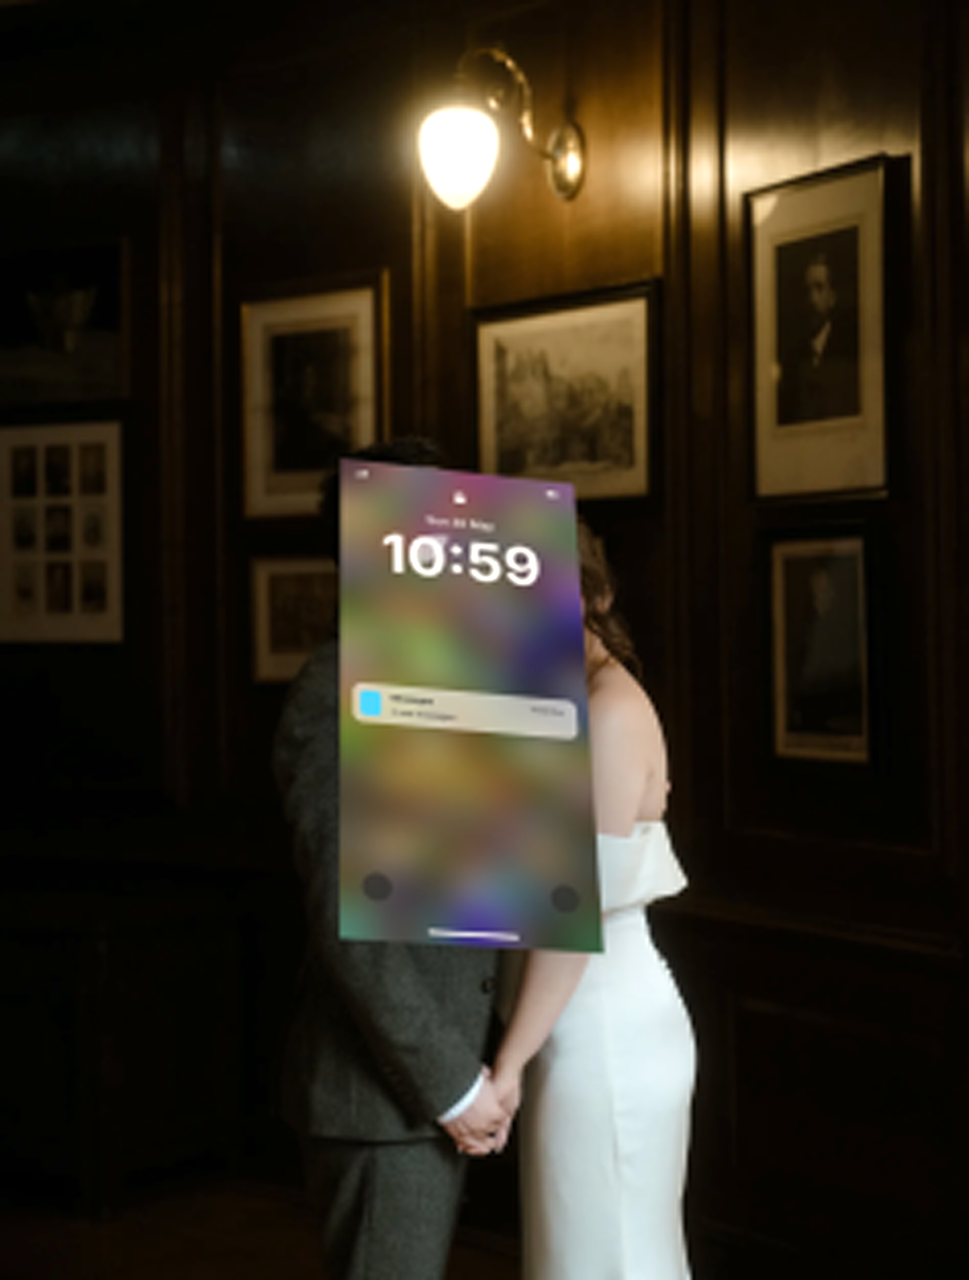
10h59
